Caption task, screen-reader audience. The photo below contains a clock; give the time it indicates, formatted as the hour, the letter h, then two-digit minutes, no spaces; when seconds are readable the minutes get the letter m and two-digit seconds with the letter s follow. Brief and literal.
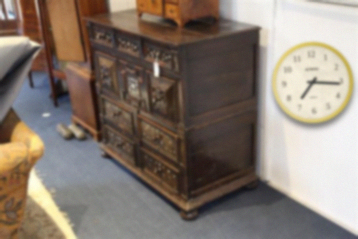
7h16
